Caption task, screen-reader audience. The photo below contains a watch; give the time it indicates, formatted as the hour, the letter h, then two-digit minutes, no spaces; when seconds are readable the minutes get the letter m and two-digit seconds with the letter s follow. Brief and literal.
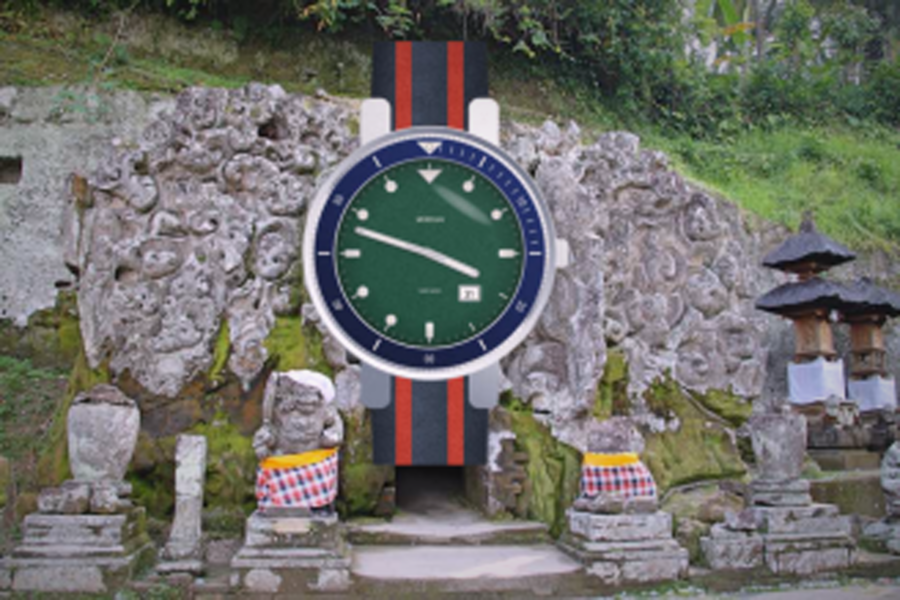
3h48
